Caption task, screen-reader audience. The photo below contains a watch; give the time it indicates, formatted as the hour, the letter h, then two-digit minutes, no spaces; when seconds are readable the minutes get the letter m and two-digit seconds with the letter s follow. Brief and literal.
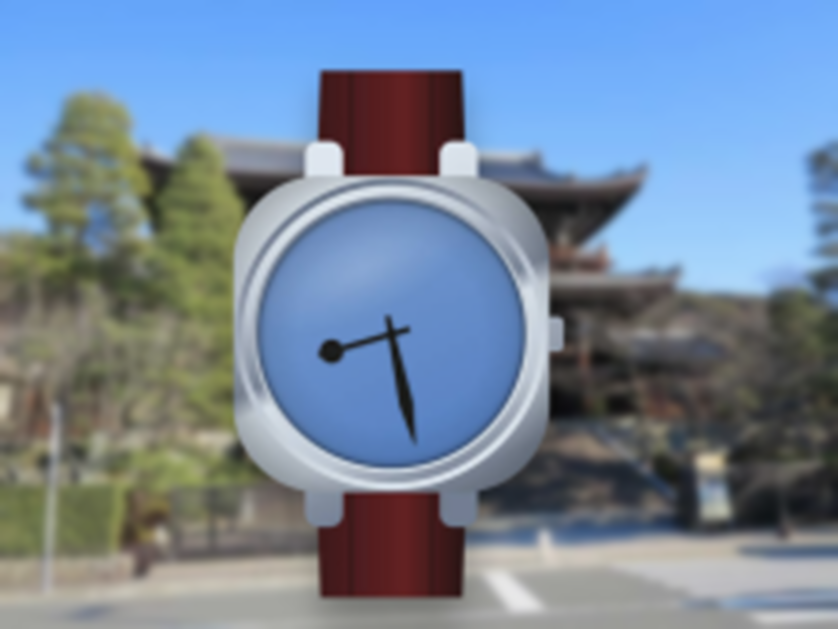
8h28
